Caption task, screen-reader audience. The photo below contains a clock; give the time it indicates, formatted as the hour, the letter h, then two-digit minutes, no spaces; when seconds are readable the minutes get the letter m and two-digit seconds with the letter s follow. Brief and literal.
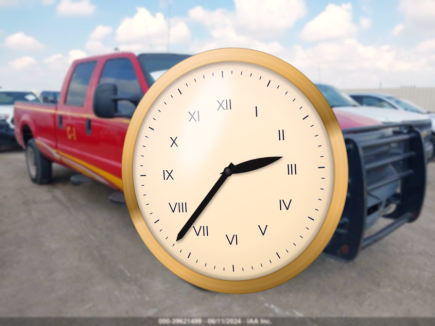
2h37
